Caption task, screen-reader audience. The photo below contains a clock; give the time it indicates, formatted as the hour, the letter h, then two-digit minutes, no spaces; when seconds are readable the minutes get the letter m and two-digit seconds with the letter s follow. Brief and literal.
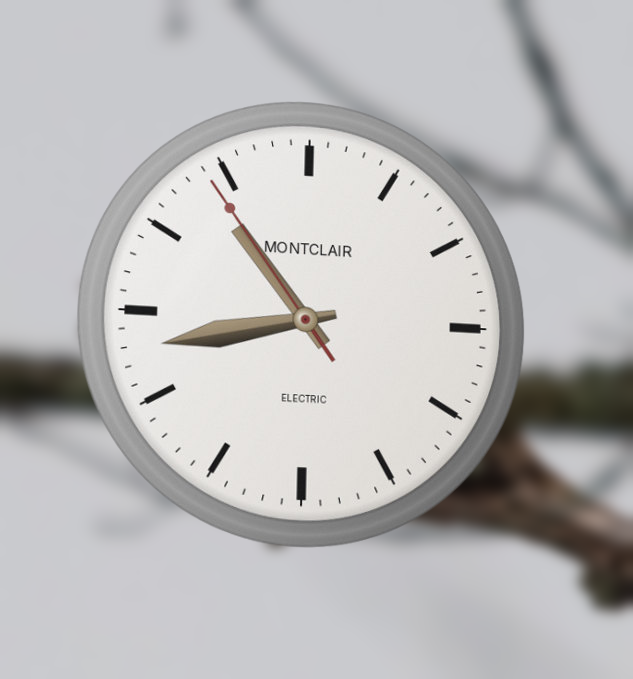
10h42m54s
